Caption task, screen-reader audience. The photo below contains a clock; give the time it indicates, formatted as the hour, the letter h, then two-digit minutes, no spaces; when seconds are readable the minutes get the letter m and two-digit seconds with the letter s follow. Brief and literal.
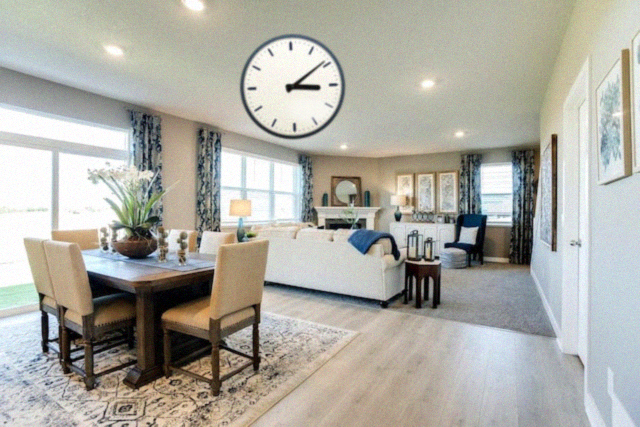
3h09
